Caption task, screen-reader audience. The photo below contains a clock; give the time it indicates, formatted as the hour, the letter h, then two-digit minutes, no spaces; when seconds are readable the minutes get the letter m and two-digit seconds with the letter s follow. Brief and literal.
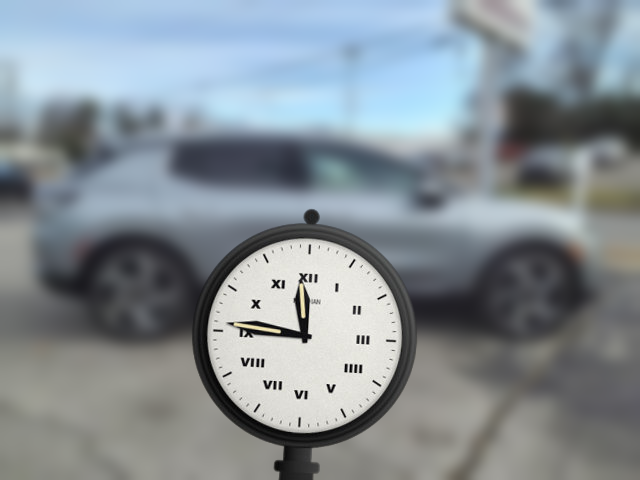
11h46
